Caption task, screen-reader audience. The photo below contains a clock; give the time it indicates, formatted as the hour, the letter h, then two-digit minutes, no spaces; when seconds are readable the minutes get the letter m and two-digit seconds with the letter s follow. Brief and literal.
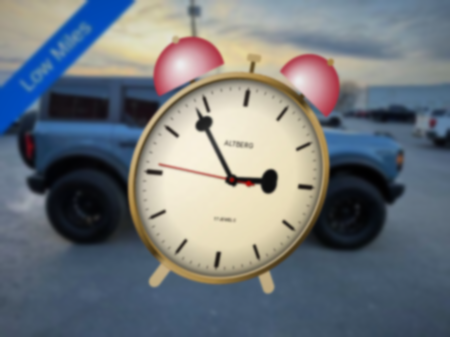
2h53m46s
